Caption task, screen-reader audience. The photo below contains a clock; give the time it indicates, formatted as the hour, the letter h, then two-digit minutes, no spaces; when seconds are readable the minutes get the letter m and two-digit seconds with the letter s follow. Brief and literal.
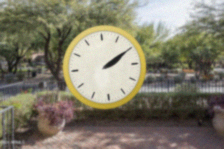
2h10
